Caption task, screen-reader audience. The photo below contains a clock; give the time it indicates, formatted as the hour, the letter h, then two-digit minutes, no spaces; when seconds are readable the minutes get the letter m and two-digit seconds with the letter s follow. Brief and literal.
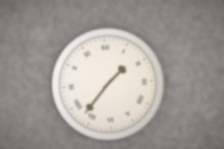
1h37
